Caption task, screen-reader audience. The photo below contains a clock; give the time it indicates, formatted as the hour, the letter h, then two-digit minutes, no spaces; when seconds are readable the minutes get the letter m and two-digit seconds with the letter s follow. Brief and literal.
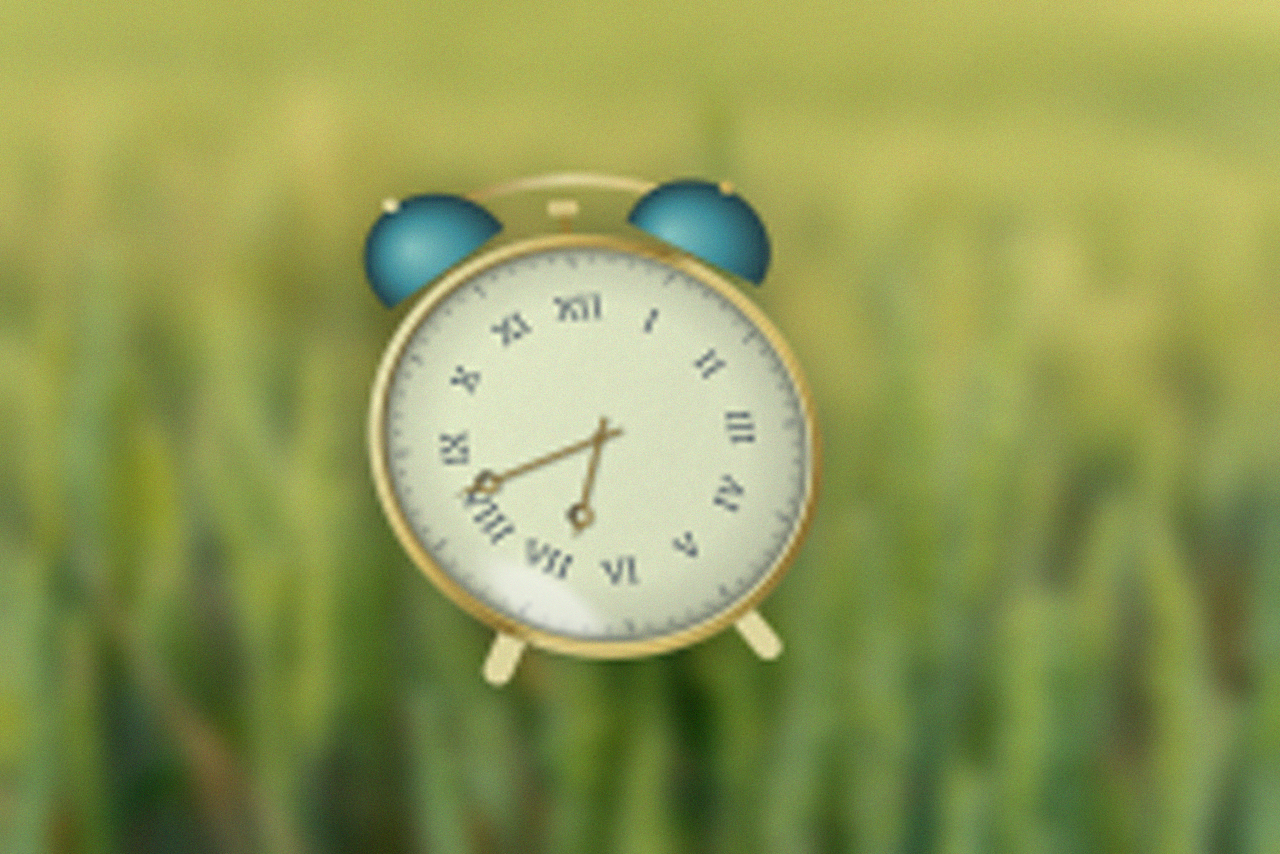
6h42
